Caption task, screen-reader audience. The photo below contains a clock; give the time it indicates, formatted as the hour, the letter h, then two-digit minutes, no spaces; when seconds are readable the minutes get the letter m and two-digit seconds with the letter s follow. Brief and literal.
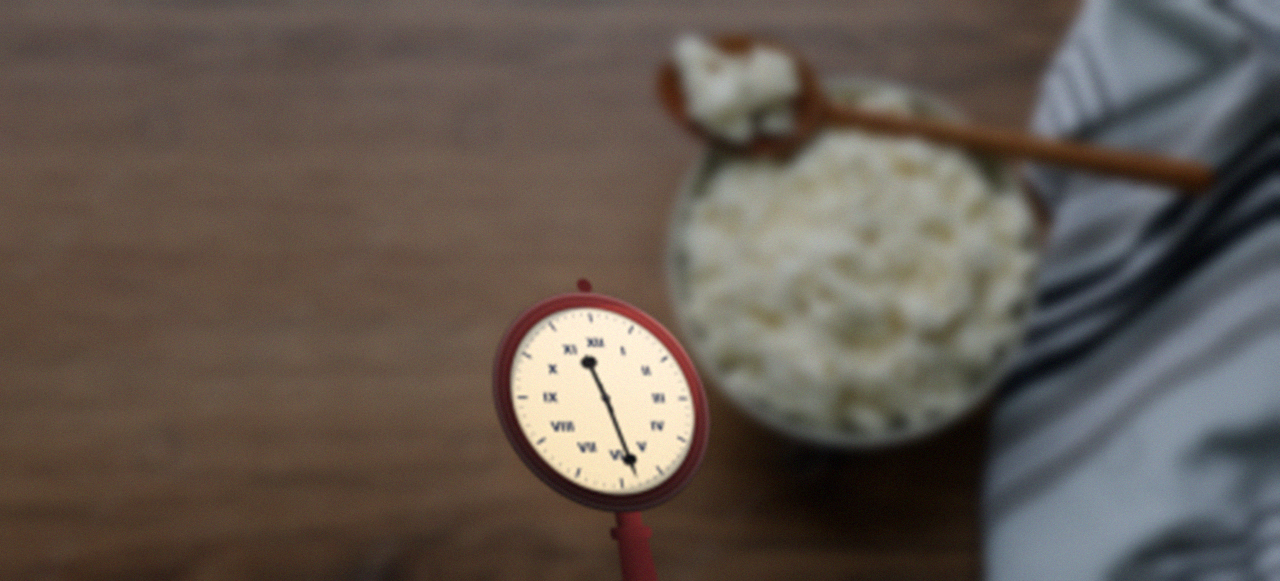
11h28
